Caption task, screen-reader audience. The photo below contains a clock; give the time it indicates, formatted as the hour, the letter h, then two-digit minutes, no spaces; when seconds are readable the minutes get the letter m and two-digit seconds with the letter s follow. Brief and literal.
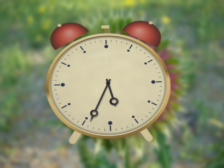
5h34
